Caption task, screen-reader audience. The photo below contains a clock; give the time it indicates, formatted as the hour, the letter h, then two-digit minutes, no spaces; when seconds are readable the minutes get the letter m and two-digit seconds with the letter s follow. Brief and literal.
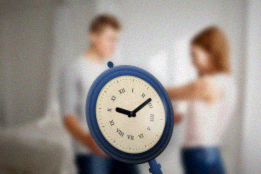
10h13
